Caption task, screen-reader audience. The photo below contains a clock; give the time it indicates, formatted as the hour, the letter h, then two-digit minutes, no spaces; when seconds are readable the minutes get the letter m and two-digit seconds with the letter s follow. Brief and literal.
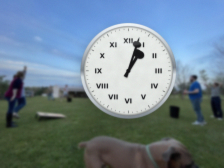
1h03
